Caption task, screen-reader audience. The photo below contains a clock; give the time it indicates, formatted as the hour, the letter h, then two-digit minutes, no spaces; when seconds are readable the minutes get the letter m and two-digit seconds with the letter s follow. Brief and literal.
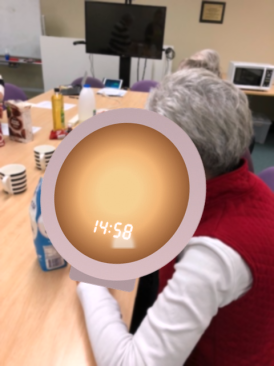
14h58
